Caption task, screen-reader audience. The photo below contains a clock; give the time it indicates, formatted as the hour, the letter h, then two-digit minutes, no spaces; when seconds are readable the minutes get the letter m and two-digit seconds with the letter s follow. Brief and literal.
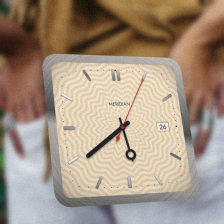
5h39m05s
